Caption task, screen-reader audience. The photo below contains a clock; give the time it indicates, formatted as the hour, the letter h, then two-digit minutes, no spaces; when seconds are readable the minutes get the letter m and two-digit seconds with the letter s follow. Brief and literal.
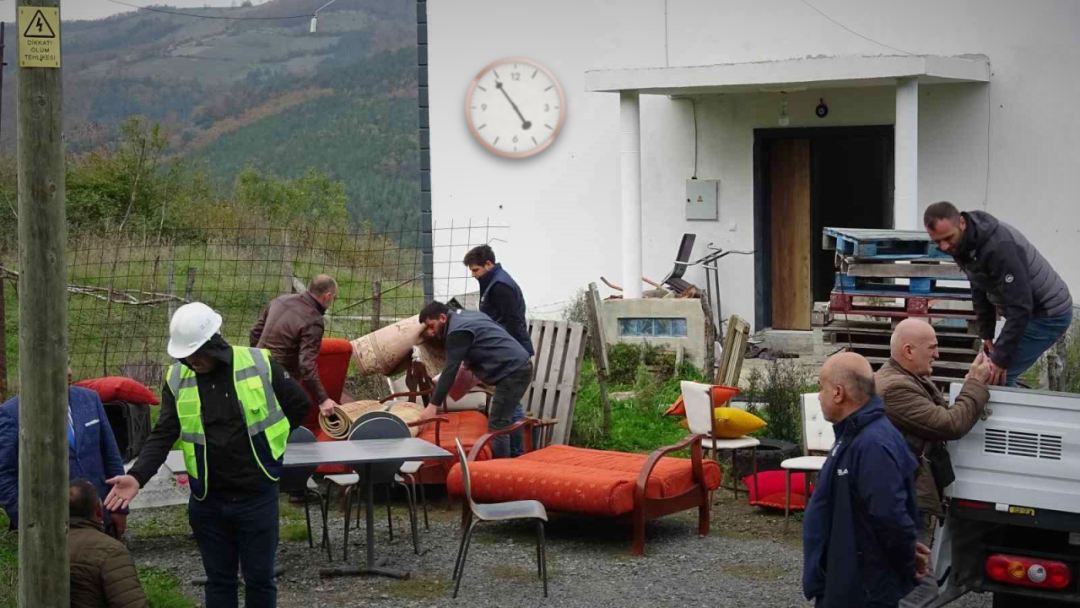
4h54
